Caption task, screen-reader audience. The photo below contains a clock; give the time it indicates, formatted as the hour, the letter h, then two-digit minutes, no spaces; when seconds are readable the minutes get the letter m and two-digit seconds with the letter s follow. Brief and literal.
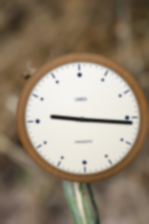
9h16
